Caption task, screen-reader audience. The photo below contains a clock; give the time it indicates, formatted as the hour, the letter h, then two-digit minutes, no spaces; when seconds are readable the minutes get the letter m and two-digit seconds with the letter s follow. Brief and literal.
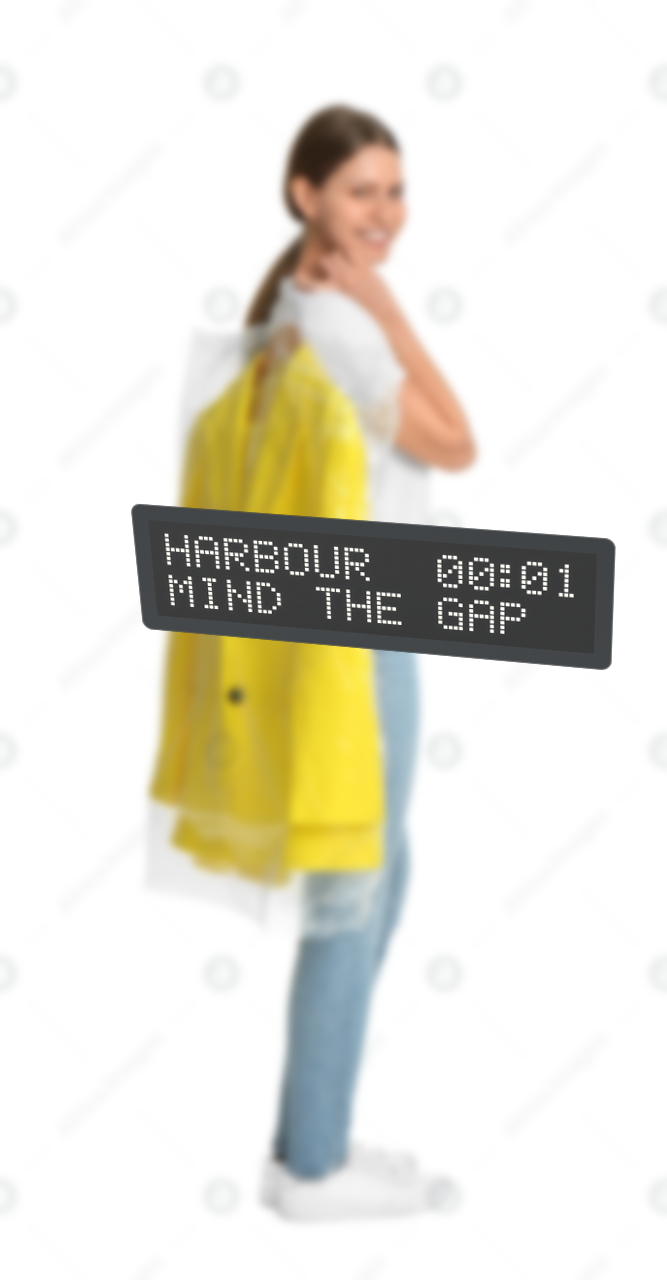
0h01
